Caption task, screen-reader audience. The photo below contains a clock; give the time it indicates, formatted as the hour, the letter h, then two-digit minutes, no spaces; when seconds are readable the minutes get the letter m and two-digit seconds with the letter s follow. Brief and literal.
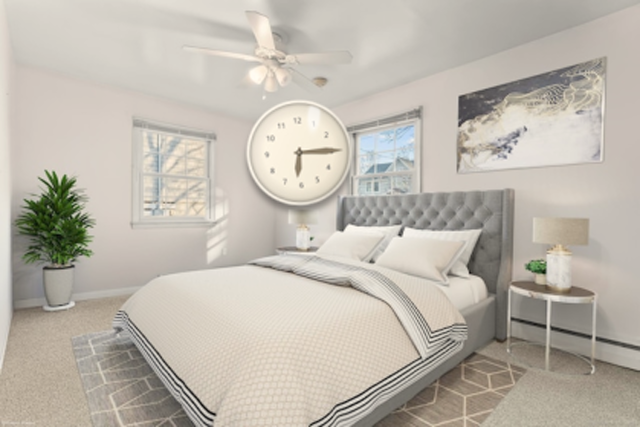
6h15
